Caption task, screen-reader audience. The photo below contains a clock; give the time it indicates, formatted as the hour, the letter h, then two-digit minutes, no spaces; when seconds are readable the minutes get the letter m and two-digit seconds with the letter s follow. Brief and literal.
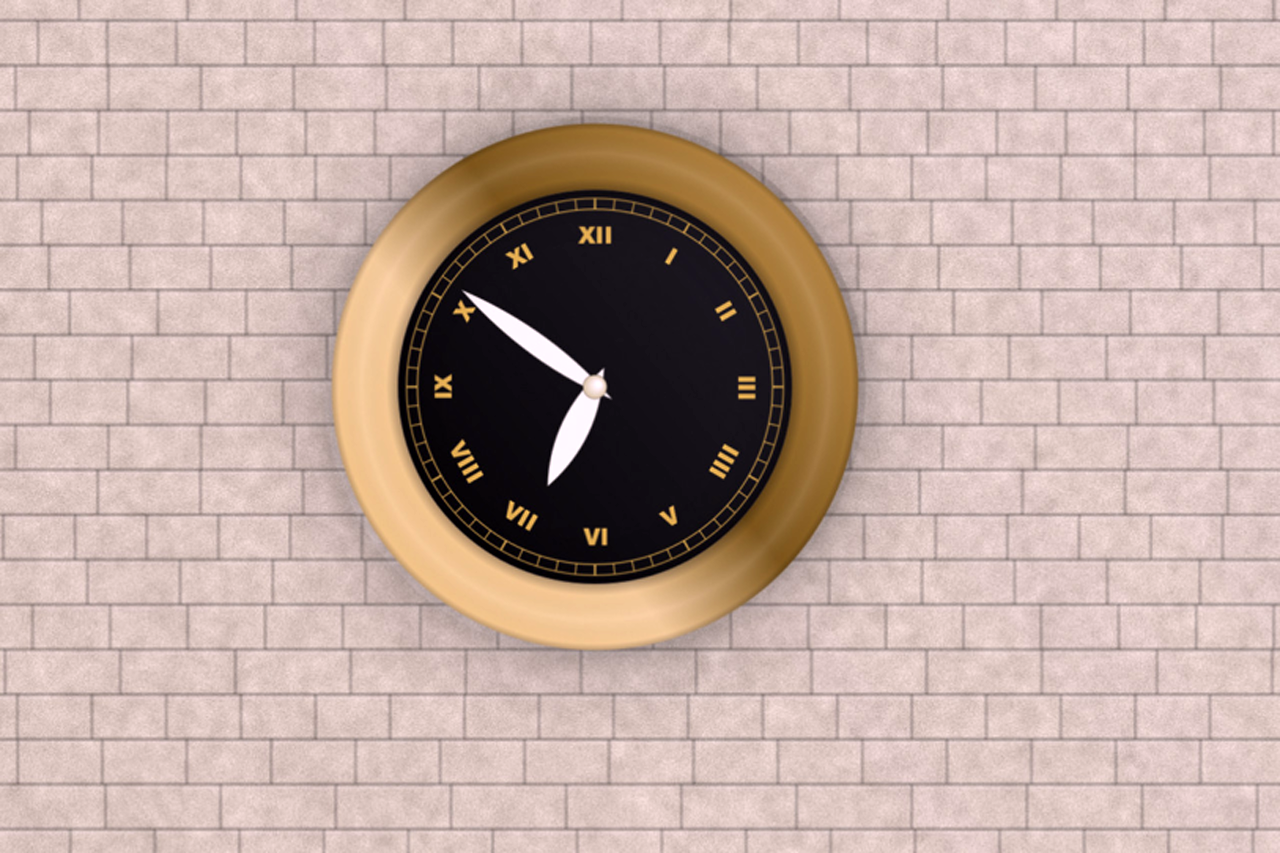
6h51
